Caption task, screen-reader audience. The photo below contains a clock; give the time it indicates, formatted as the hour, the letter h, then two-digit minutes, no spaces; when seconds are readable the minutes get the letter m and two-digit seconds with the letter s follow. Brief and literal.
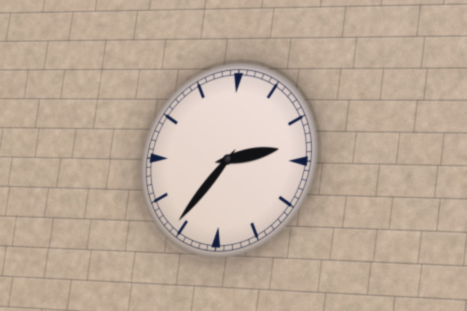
2h36
